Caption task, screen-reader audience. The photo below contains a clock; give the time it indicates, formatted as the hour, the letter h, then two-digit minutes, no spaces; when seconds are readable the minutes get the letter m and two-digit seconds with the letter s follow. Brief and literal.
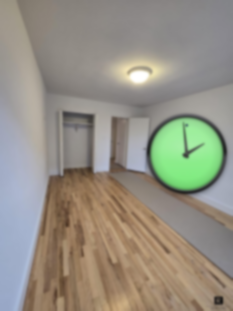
1h59
